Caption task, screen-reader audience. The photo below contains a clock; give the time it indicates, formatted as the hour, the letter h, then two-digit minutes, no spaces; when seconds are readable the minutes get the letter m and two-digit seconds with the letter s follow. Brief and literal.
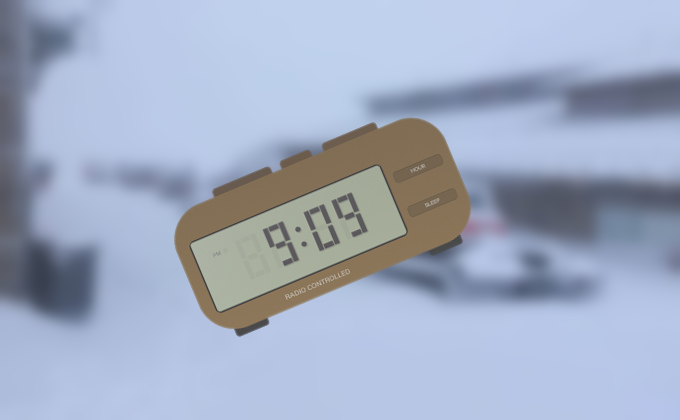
9h09
